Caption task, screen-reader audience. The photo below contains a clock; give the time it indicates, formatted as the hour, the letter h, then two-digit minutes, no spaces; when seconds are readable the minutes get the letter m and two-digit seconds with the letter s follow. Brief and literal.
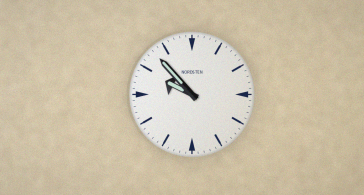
9h53
